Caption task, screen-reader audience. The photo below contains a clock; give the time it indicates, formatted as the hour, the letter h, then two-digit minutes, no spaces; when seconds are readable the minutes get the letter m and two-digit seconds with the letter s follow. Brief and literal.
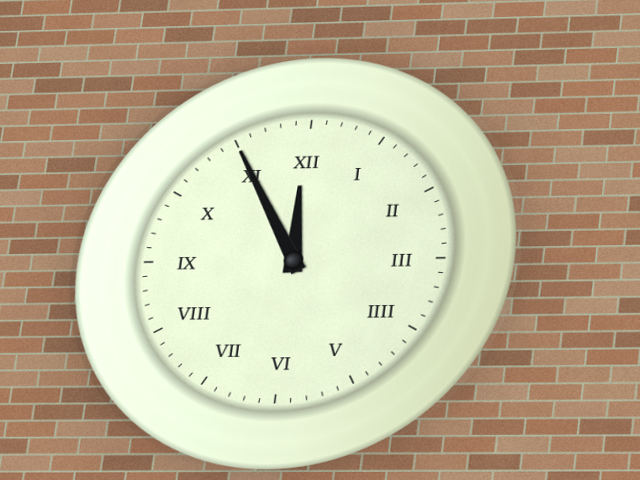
11h55
